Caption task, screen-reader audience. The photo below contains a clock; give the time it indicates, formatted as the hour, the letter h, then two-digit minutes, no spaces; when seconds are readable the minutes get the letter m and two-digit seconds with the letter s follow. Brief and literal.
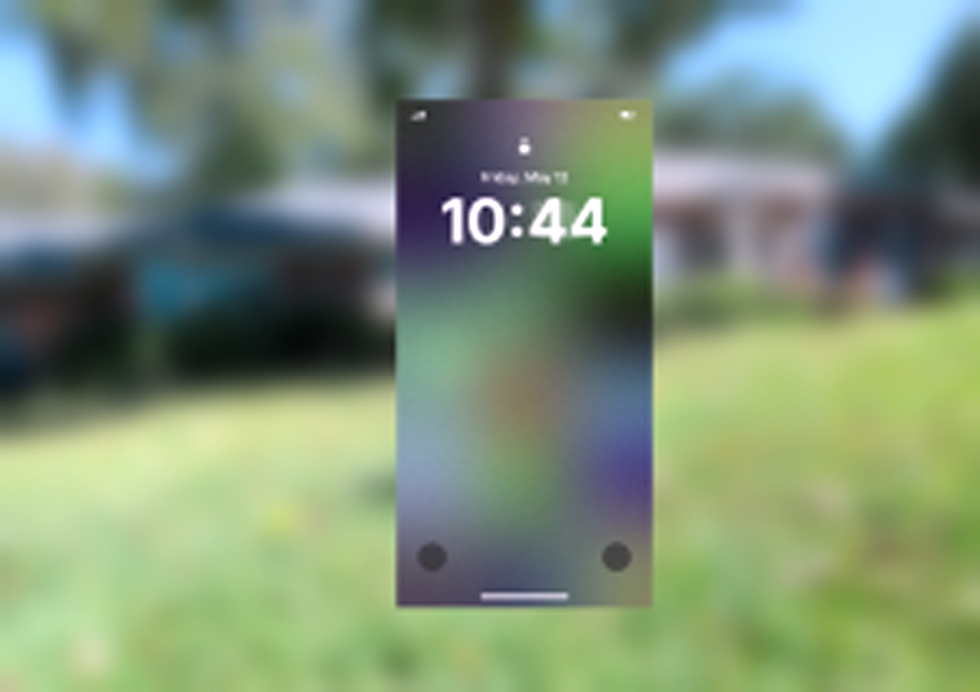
10h44
